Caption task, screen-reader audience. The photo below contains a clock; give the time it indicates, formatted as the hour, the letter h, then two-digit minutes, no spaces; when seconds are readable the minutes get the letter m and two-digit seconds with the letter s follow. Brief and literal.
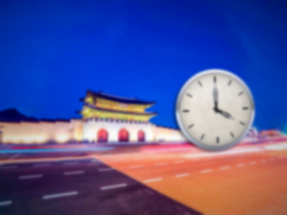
4h00
